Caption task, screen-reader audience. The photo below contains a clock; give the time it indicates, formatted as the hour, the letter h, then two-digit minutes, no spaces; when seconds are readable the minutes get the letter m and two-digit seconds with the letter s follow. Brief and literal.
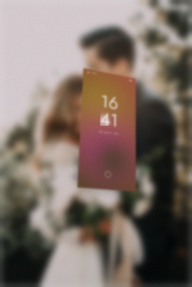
16h41
